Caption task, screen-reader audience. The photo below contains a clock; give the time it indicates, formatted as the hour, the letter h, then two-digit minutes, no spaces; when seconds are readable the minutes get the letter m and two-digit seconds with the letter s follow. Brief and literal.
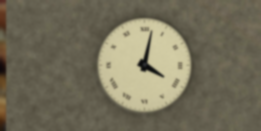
4h02
